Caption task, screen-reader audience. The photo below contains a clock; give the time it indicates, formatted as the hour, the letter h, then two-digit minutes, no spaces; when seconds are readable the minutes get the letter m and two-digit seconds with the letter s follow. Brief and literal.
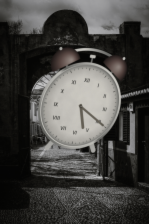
5h20
